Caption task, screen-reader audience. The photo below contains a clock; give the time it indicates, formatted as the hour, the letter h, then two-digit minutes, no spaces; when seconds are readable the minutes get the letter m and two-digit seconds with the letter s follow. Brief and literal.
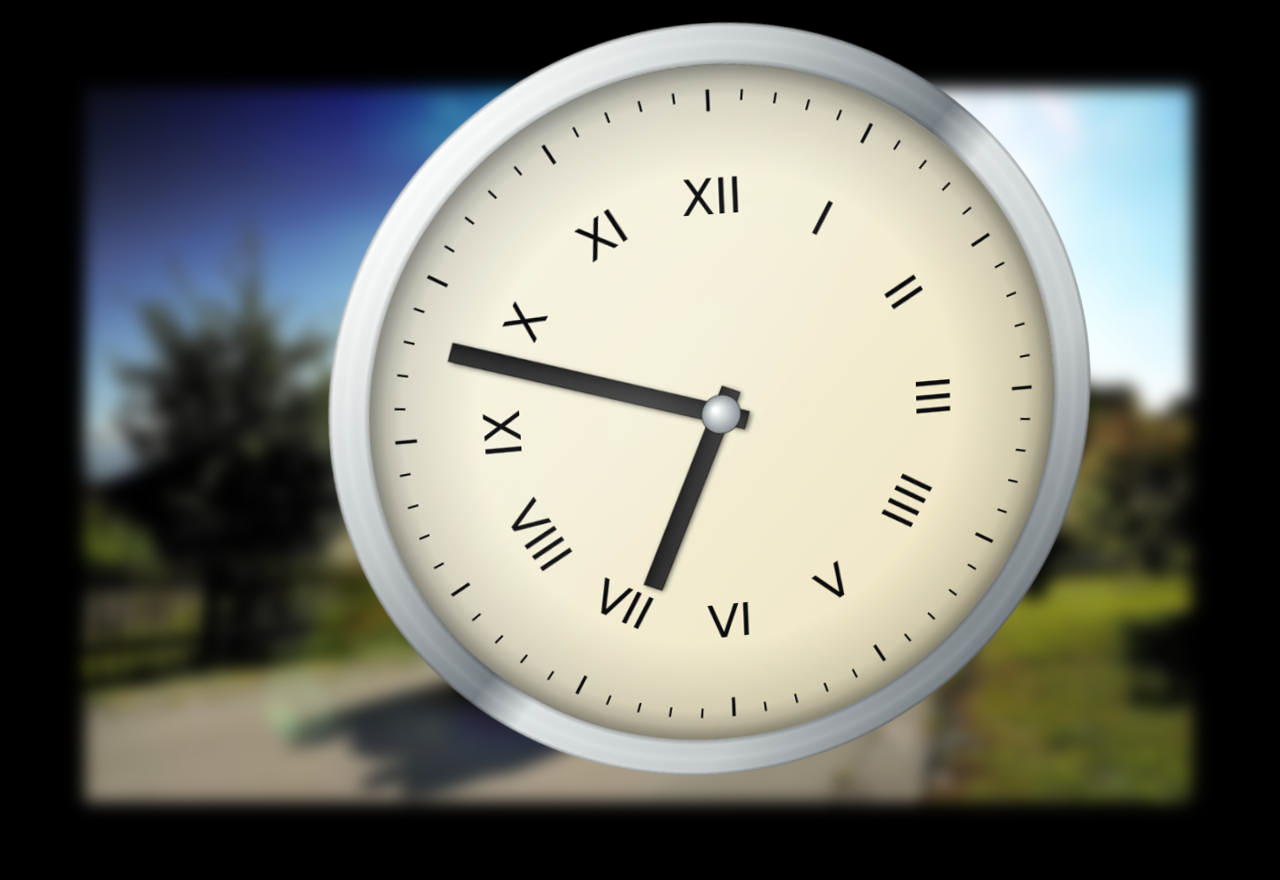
6h48
